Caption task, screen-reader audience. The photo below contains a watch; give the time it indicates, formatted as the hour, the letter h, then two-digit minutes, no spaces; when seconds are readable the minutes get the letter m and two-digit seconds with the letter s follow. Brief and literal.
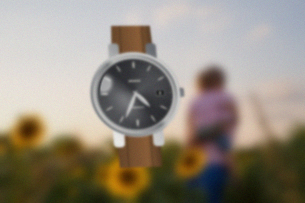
4h34
